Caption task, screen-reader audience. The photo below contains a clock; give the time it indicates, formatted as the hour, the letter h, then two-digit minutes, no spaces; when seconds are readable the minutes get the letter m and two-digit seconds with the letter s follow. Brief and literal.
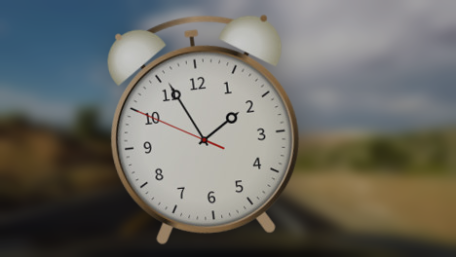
1h55m50s
